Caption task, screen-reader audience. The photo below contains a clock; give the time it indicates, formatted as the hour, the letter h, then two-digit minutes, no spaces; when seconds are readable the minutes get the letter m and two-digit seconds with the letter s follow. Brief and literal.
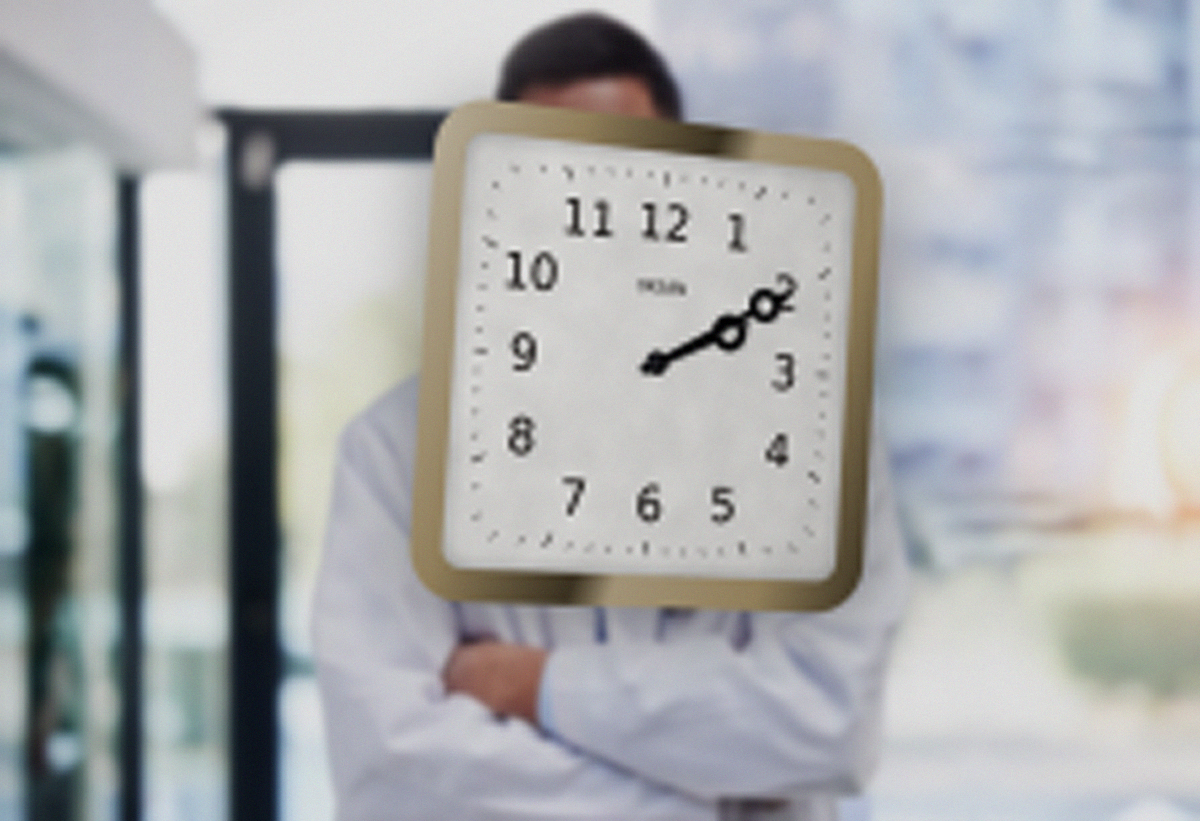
2h10
